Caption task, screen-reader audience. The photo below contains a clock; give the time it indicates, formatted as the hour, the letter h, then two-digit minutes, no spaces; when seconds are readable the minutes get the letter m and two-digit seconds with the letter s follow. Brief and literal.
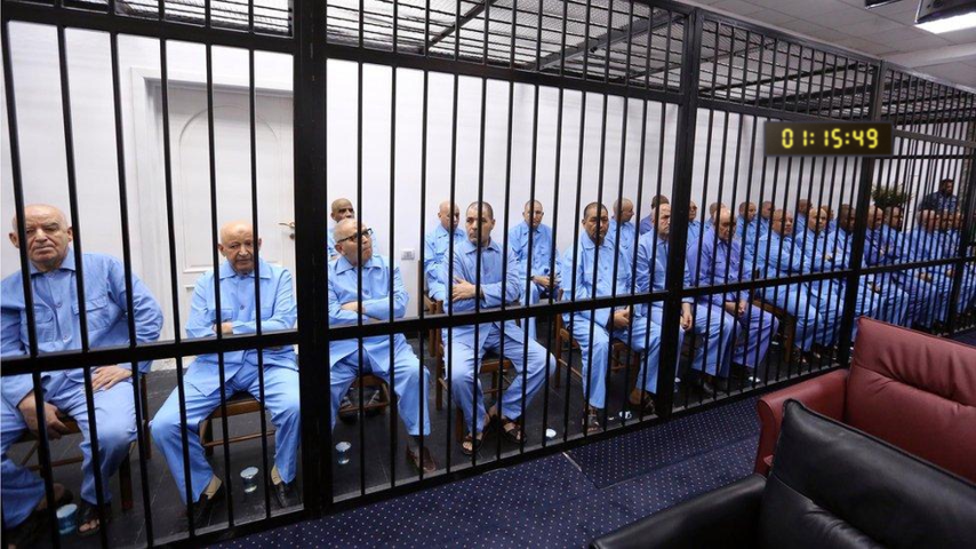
1h15m49s
